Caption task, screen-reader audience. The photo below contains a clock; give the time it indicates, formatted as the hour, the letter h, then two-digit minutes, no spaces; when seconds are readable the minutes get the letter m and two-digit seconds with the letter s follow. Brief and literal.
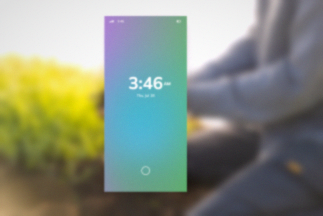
3h46
